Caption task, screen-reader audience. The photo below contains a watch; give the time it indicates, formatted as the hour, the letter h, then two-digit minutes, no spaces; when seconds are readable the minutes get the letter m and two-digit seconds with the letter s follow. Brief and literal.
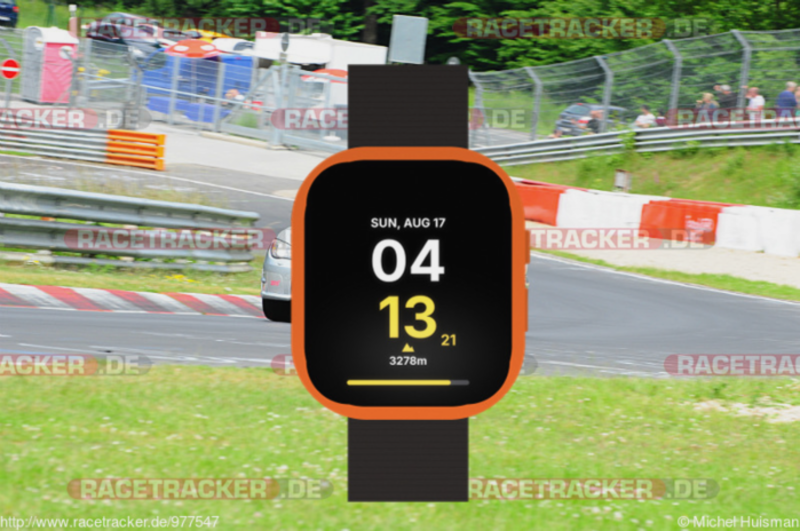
4h13m21s
